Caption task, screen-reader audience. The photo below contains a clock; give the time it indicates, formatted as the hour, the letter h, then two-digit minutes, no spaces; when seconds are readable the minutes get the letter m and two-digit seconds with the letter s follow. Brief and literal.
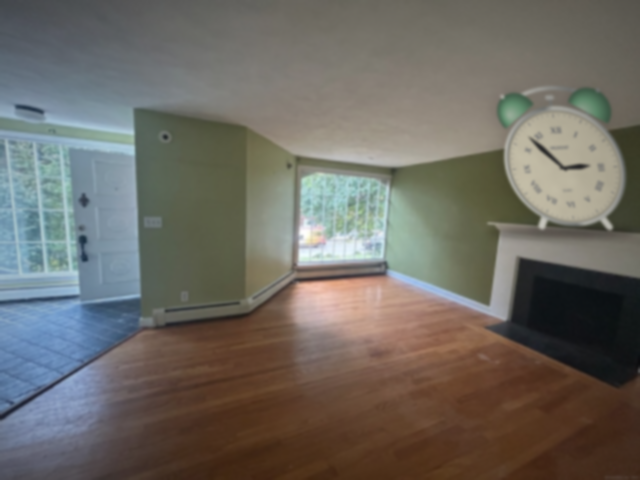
2h53
